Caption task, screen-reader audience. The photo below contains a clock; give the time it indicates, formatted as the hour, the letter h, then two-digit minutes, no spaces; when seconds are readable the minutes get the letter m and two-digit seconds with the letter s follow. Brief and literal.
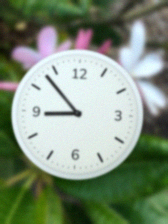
8h53
